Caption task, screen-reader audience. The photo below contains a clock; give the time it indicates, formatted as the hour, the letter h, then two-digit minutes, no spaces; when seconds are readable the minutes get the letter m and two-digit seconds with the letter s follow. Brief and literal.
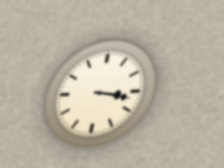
3h17
